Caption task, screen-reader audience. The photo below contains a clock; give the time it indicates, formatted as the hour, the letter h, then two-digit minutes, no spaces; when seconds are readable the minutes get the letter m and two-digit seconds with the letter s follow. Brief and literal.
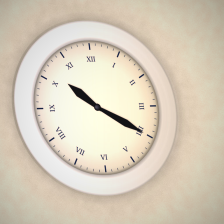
10h20
